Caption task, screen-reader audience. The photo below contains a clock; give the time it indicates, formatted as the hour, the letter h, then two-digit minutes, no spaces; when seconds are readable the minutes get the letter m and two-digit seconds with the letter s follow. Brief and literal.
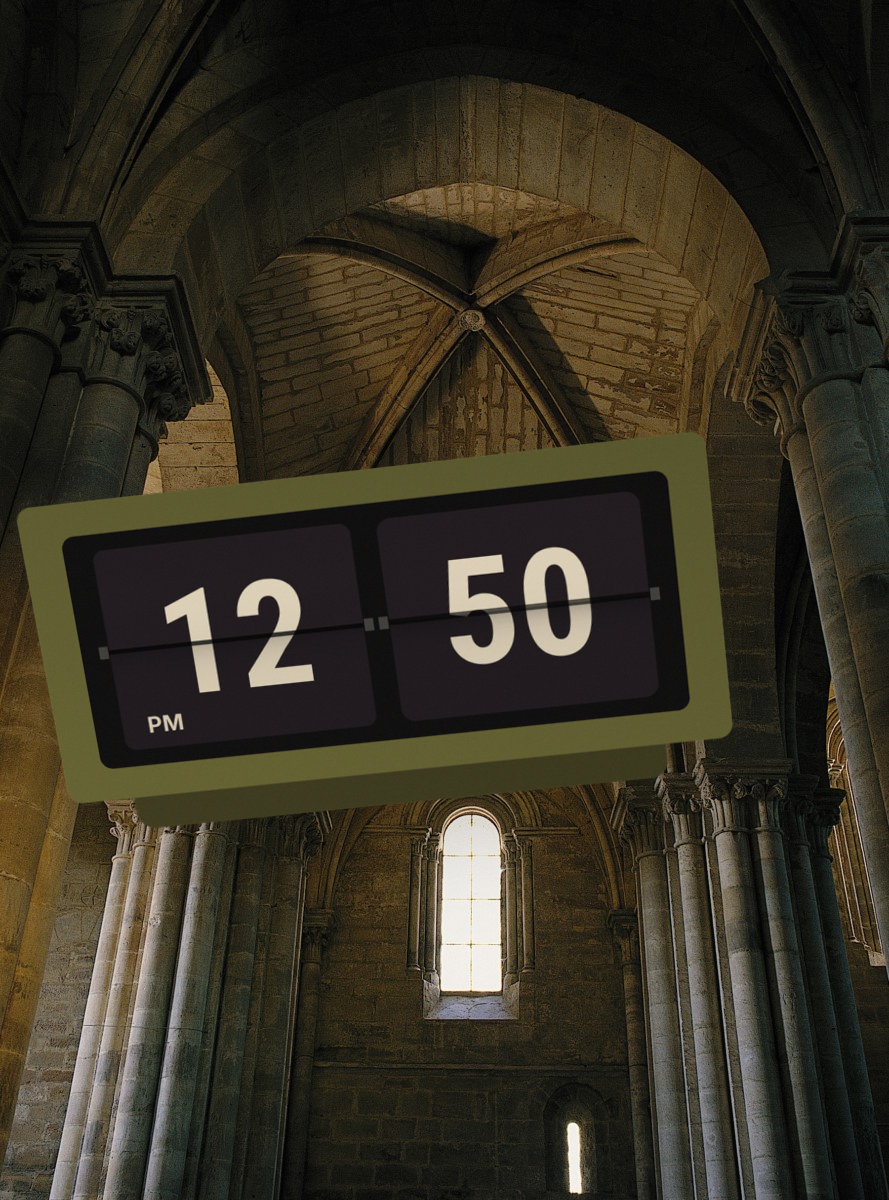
12h50
